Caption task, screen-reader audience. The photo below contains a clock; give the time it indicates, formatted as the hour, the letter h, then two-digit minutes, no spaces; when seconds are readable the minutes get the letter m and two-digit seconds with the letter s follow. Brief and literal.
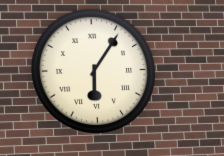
6h06
